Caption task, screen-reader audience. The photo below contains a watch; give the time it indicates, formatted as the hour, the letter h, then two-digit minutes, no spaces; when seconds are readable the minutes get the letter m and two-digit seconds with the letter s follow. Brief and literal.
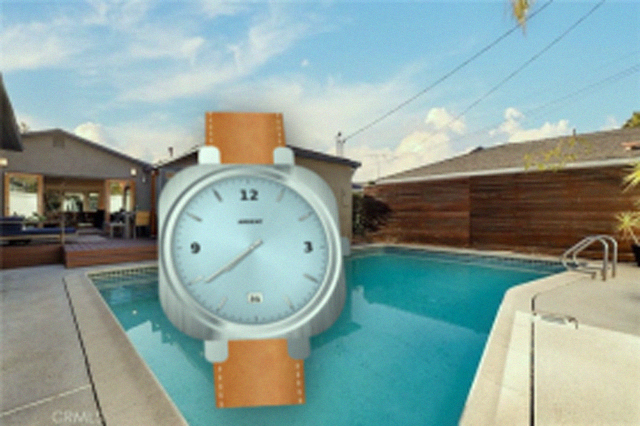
7h39
